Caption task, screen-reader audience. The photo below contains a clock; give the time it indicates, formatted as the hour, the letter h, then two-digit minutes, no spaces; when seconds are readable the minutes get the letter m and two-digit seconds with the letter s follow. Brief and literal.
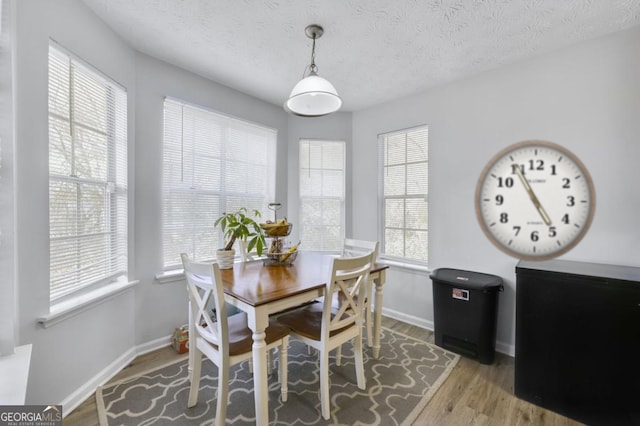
4h55
